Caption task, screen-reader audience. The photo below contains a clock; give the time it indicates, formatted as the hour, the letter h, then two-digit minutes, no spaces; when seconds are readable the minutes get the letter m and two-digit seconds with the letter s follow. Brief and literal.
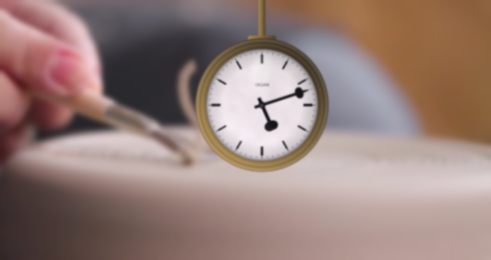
5h12
